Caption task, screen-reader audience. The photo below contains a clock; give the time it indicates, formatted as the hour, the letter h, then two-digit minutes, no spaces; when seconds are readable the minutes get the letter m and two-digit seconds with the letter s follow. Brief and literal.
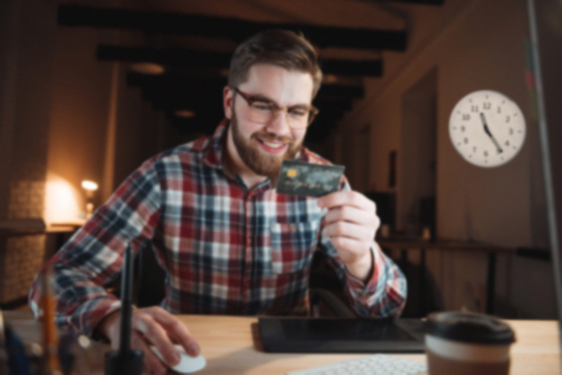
11h24
